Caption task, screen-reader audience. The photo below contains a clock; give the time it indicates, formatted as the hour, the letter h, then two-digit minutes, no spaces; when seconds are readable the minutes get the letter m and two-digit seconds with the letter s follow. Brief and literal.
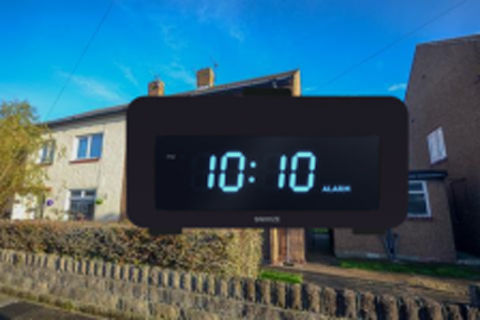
10h10
